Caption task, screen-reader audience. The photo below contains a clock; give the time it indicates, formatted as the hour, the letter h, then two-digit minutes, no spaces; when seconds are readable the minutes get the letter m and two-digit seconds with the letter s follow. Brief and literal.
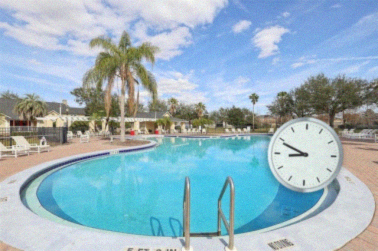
8h49
